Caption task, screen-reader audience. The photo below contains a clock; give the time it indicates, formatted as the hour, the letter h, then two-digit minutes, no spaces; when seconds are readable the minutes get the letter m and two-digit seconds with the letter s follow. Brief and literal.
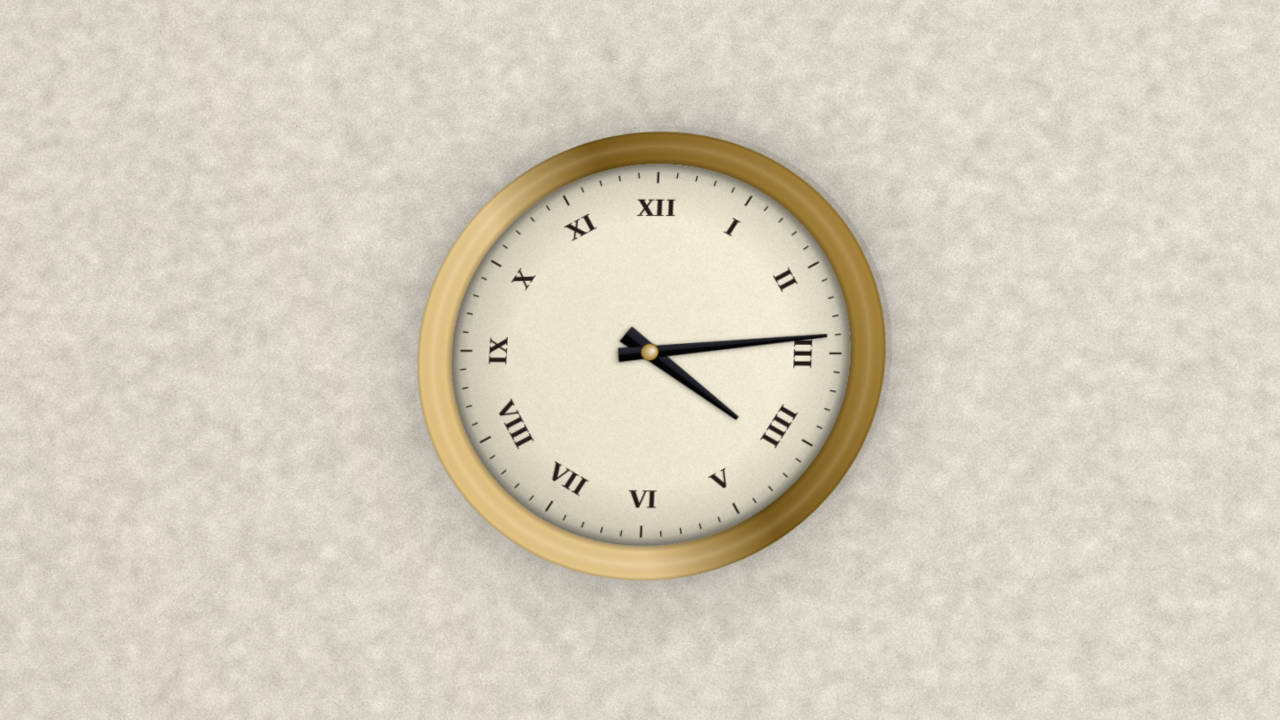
4h14
